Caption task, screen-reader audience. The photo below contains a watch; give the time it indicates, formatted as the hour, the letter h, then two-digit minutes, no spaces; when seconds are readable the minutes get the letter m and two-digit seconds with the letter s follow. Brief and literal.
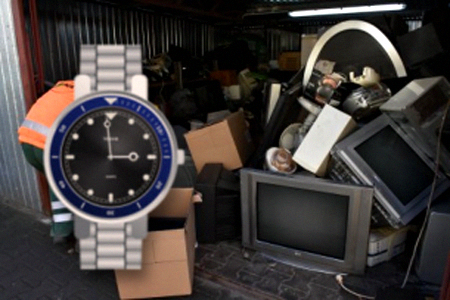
2h59
